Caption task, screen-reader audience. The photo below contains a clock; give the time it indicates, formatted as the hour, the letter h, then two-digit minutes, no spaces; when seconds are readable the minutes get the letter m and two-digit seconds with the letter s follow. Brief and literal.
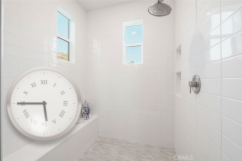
5h45
